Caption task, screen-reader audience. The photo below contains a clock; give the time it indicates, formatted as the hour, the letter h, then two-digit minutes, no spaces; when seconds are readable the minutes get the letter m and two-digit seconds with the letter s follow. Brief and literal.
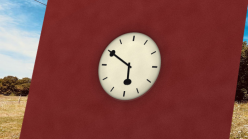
5h50
